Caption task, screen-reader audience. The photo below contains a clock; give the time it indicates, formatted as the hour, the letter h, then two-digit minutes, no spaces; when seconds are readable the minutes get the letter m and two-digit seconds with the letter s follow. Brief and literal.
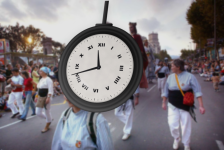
11h42
